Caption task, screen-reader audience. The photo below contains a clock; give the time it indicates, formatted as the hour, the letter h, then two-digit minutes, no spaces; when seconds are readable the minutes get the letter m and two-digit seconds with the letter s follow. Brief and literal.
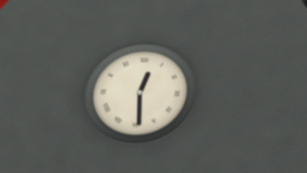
12h29
